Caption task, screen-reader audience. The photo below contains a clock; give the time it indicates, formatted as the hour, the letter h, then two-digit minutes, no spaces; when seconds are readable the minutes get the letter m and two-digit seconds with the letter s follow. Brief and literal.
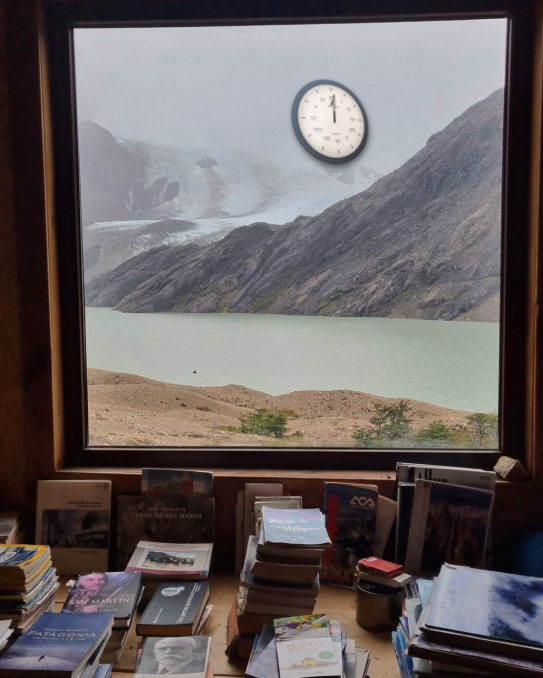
12h01
